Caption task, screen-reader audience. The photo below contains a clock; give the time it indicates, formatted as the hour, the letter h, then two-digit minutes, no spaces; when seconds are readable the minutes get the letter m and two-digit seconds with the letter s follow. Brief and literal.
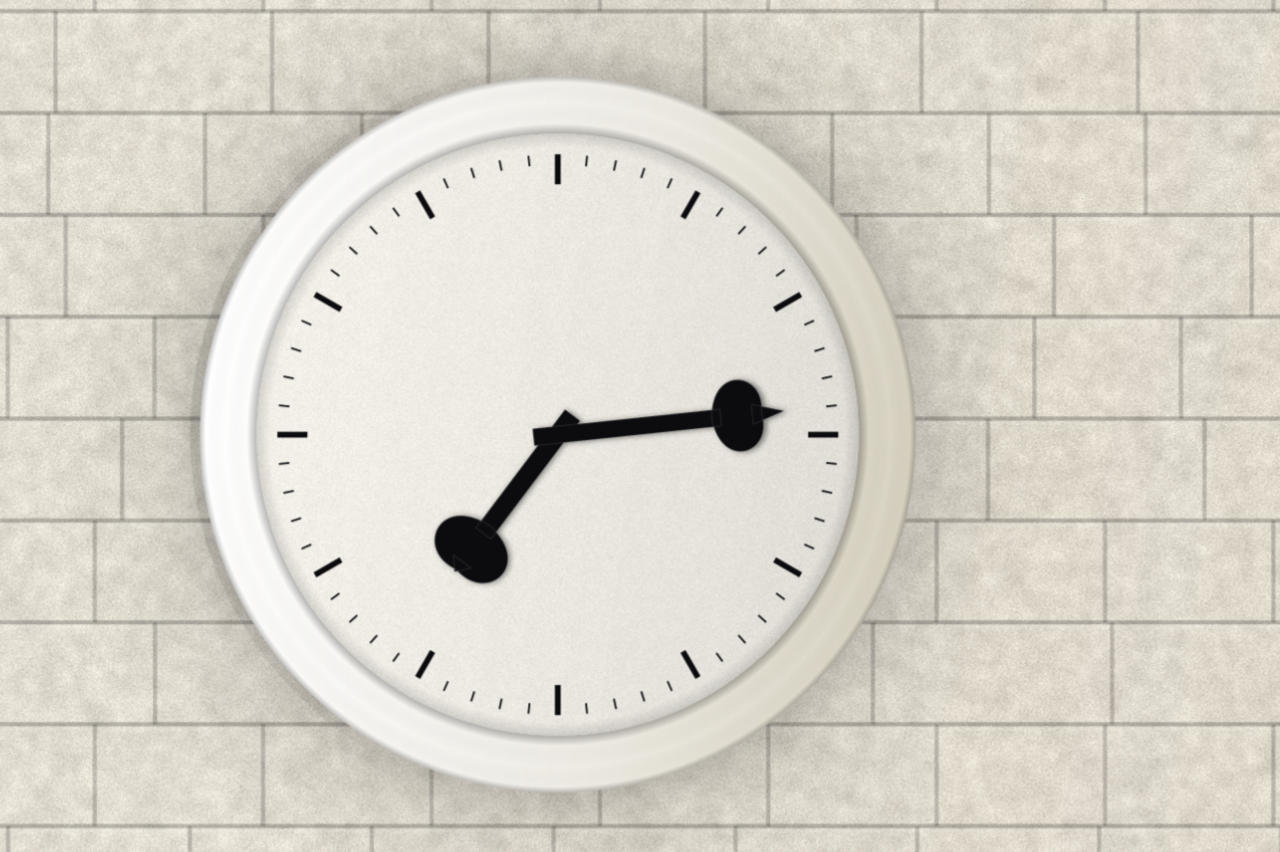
7h14
